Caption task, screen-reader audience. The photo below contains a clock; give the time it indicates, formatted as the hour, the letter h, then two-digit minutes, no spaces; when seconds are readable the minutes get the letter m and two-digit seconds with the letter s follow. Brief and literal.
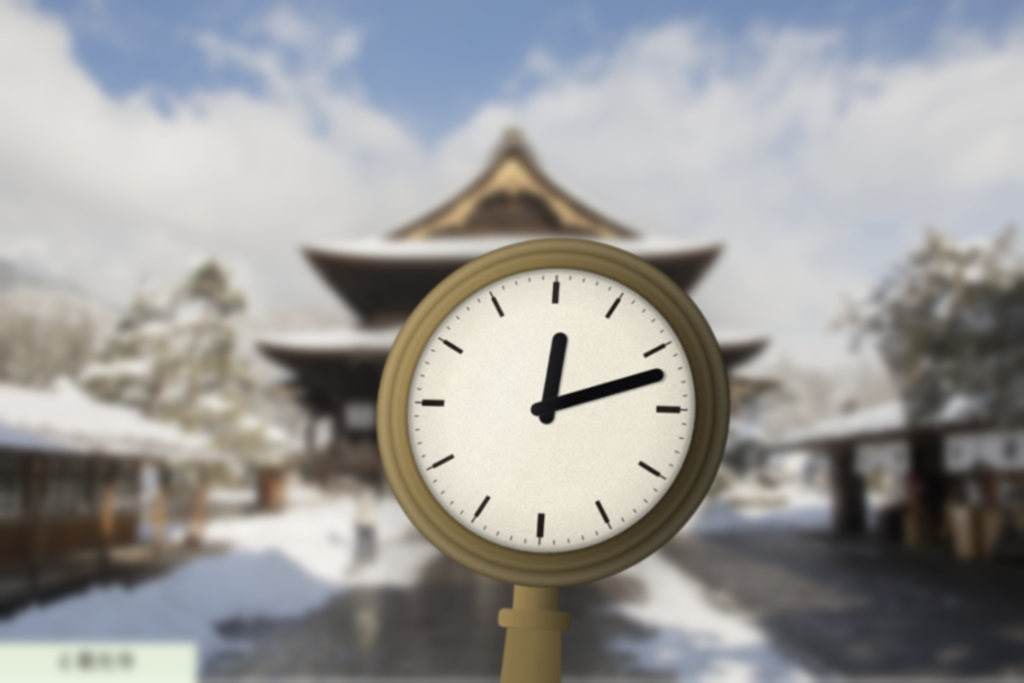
12h12
